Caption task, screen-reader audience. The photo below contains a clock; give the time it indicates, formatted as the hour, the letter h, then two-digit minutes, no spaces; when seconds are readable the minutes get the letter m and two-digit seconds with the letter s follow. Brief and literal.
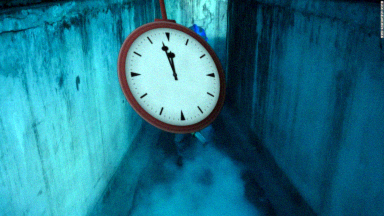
11h58
